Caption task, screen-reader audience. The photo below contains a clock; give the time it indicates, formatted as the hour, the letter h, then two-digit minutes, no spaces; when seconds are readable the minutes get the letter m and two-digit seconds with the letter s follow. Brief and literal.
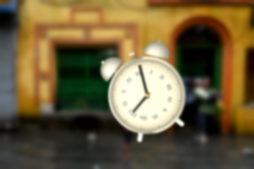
8h01
